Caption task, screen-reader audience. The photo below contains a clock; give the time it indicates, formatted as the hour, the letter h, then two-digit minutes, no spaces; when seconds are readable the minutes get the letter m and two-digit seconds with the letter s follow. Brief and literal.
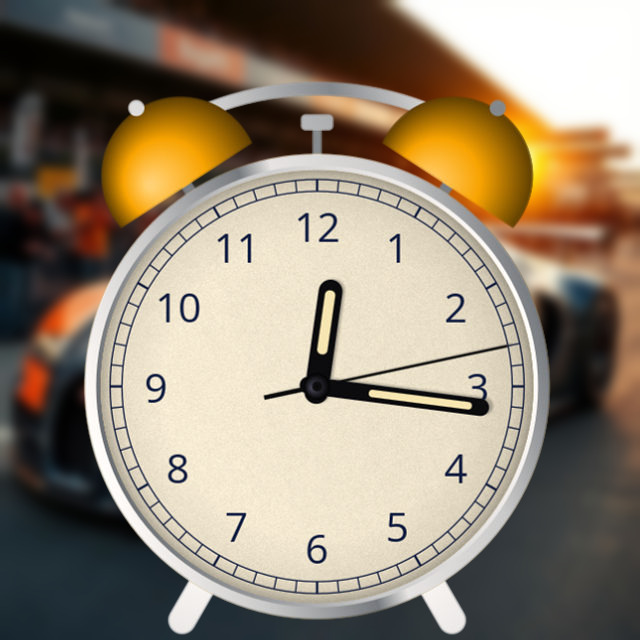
12h16m13s
